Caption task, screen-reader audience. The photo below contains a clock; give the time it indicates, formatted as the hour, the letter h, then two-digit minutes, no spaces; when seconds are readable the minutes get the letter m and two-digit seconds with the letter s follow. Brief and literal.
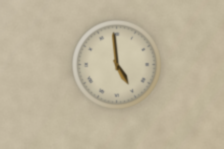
4h59
